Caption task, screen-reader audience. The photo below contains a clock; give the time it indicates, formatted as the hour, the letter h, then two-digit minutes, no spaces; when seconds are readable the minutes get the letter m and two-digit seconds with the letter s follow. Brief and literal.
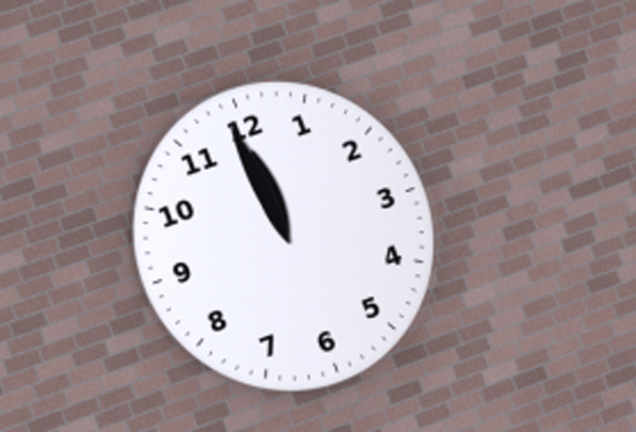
11h59
